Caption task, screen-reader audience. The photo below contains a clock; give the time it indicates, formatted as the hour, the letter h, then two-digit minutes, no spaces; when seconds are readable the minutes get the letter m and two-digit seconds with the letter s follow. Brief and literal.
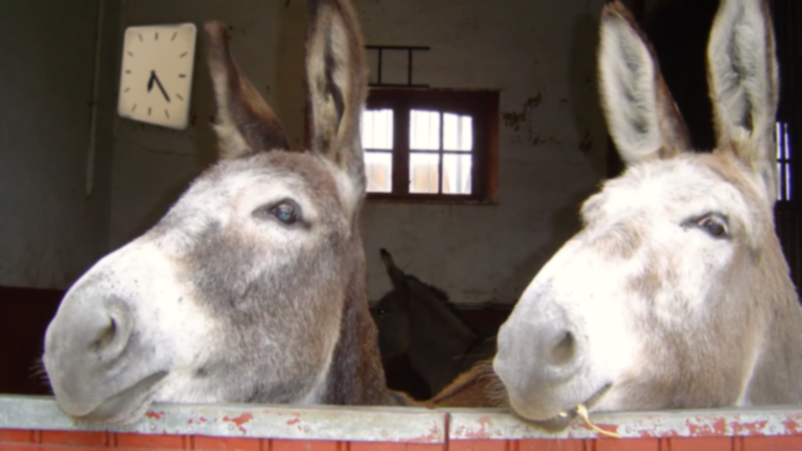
6h23
